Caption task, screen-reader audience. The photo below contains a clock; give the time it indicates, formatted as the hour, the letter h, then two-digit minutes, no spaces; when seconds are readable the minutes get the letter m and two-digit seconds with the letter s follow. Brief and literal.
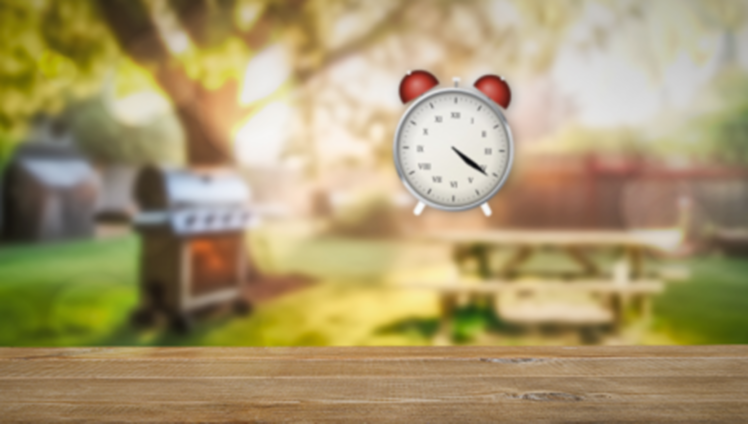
4h21
